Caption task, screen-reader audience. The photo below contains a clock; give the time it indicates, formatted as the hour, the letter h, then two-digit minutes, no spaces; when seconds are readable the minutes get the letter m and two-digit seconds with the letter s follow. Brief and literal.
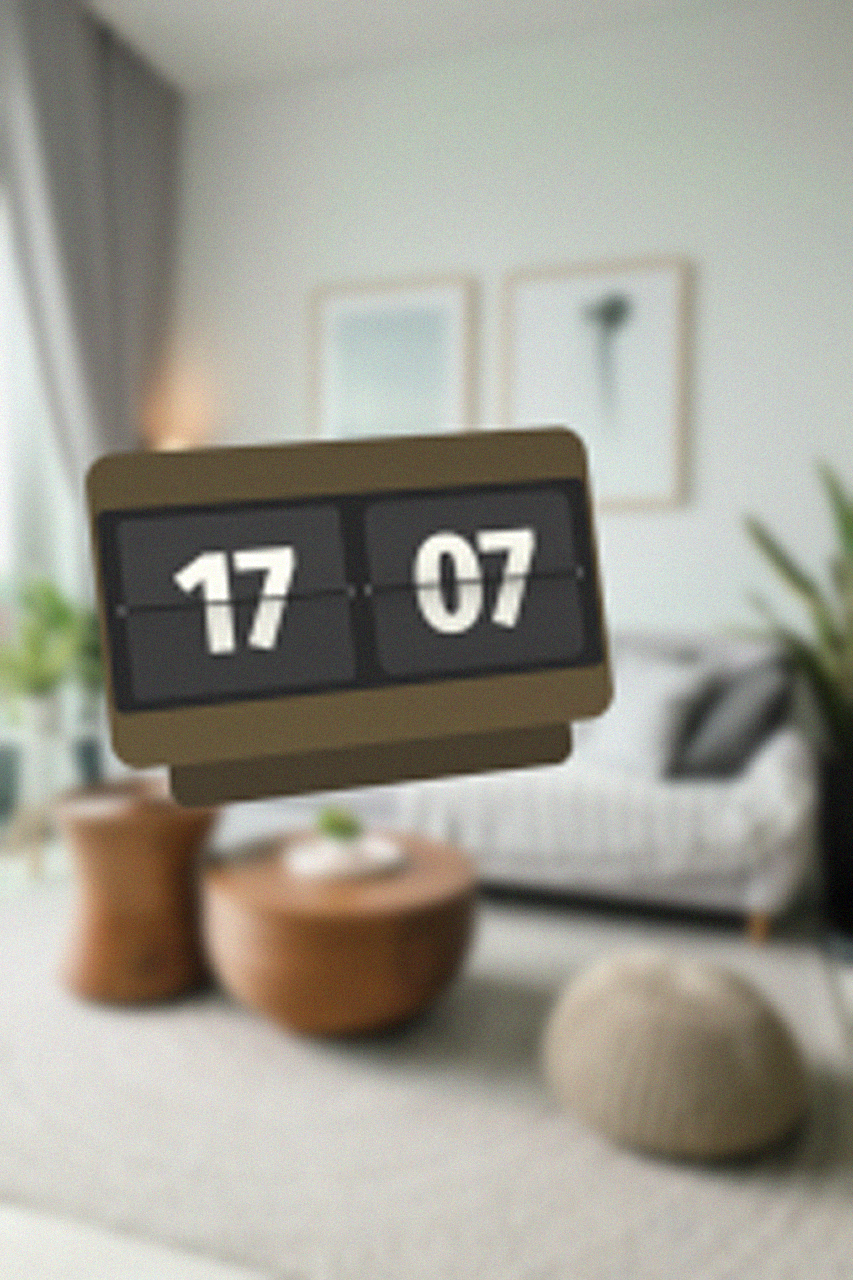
17h07
